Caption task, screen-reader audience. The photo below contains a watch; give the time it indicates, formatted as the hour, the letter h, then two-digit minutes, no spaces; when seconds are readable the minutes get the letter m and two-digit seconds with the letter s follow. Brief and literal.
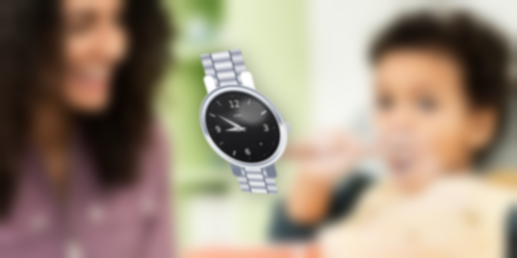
8h51
